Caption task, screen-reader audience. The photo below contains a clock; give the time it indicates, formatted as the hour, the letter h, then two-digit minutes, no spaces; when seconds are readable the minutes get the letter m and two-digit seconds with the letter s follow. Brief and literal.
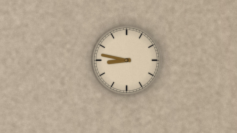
8h47
